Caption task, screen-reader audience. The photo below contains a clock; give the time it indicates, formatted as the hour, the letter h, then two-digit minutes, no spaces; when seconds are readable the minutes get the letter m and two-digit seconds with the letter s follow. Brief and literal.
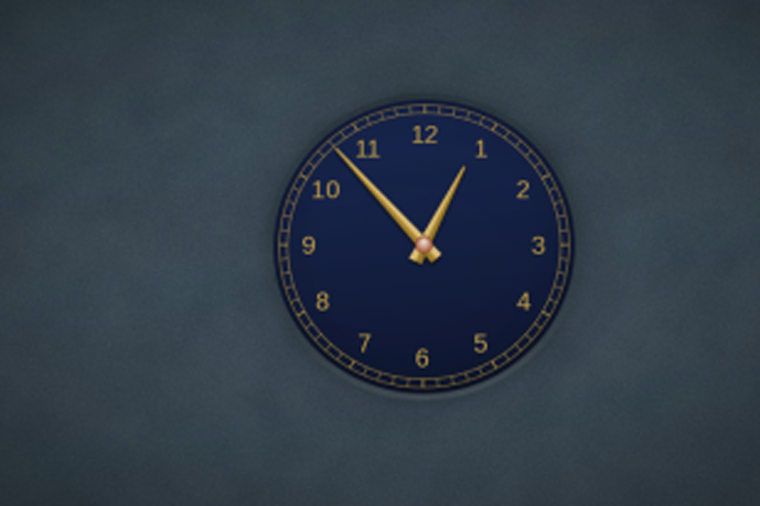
12h53
